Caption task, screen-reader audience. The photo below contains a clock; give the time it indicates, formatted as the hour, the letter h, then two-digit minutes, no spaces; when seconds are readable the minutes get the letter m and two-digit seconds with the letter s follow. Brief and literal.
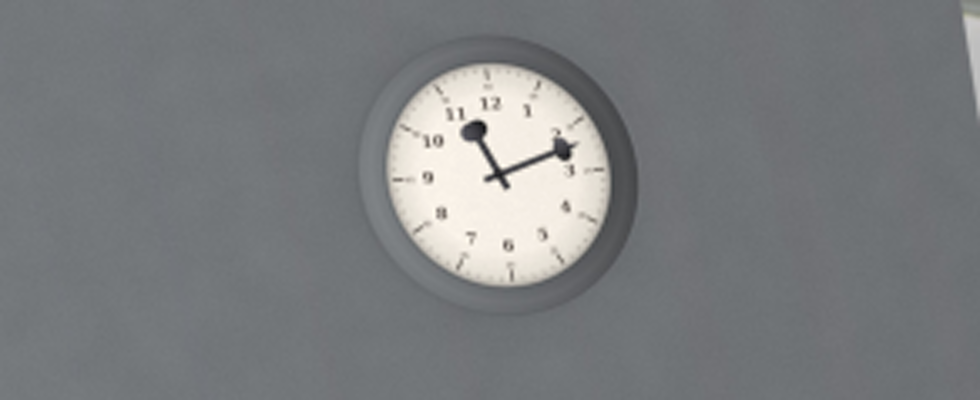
11h12
